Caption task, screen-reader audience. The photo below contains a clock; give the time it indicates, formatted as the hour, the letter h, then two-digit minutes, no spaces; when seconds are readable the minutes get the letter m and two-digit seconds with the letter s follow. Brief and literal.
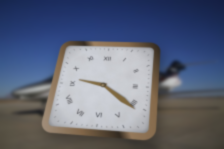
9h21
